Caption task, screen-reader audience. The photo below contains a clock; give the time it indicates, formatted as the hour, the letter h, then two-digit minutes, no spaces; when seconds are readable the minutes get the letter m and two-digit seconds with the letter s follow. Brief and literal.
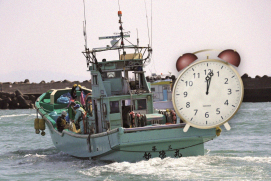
12h02
